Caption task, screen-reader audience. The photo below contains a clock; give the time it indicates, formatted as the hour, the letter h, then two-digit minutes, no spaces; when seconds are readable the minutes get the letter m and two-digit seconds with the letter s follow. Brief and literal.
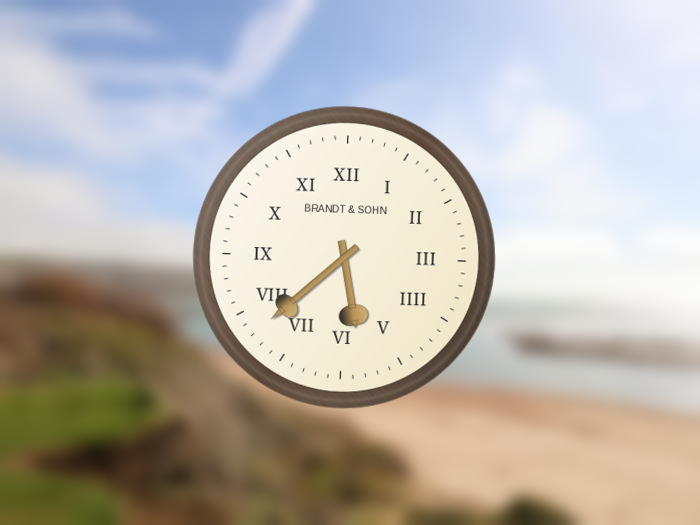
5h38
